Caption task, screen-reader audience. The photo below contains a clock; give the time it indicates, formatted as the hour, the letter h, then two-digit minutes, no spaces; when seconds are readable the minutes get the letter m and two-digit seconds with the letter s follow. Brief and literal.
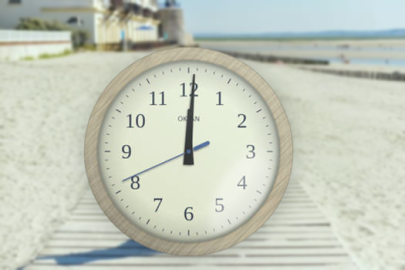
12h00m41s
